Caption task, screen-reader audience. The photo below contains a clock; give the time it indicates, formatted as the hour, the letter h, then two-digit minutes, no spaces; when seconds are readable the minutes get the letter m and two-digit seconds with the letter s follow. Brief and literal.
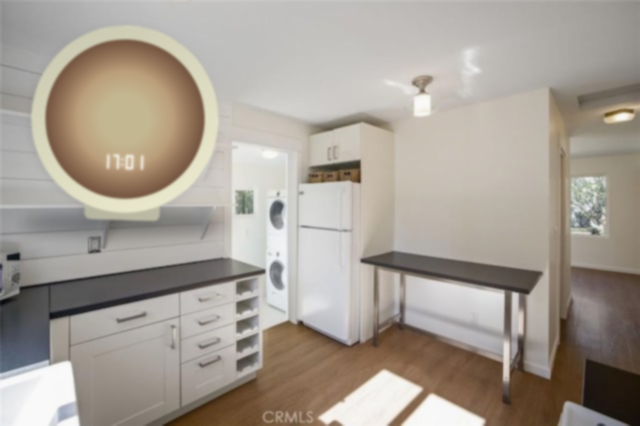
17h01
